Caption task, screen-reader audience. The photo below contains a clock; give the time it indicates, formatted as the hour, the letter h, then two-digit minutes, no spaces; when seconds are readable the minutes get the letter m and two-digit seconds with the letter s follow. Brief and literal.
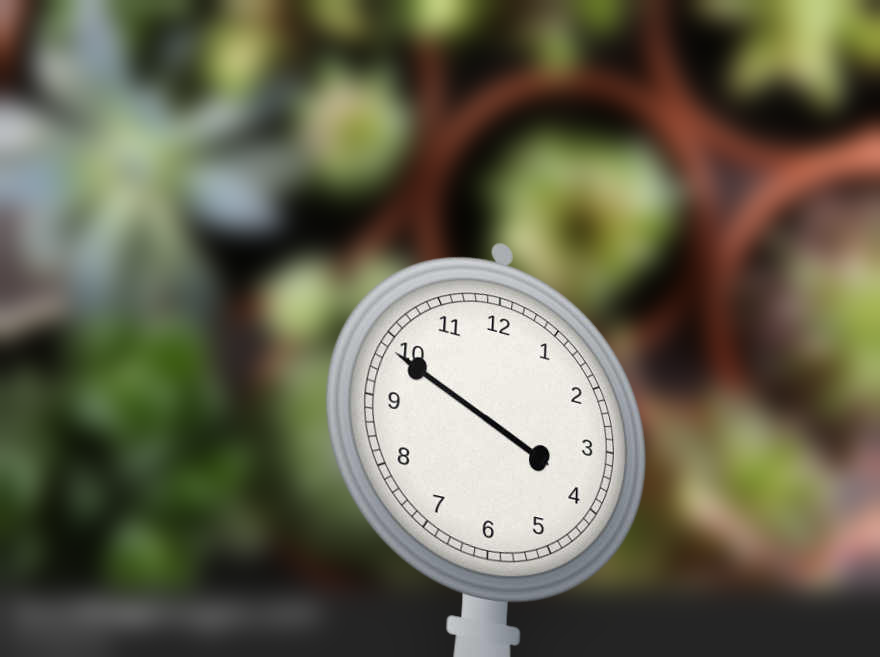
3h49
